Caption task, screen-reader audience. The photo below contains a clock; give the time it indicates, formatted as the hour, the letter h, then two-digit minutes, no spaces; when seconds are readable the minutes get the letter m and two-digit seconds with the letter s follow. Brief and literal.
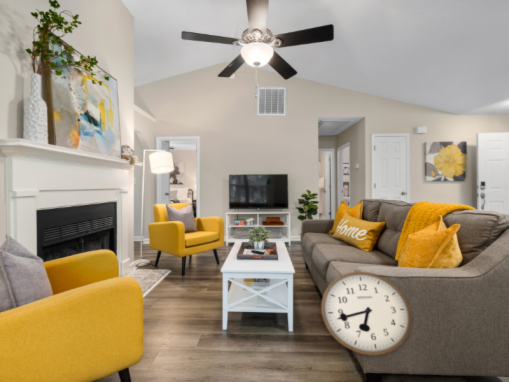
6h43
